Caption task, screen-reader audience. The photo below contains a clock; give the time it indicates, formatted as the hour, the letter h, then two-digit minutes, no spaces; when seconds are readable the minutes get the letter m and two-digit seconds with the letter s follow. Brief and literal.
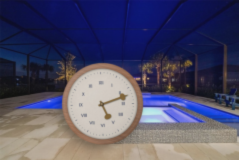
5h12
